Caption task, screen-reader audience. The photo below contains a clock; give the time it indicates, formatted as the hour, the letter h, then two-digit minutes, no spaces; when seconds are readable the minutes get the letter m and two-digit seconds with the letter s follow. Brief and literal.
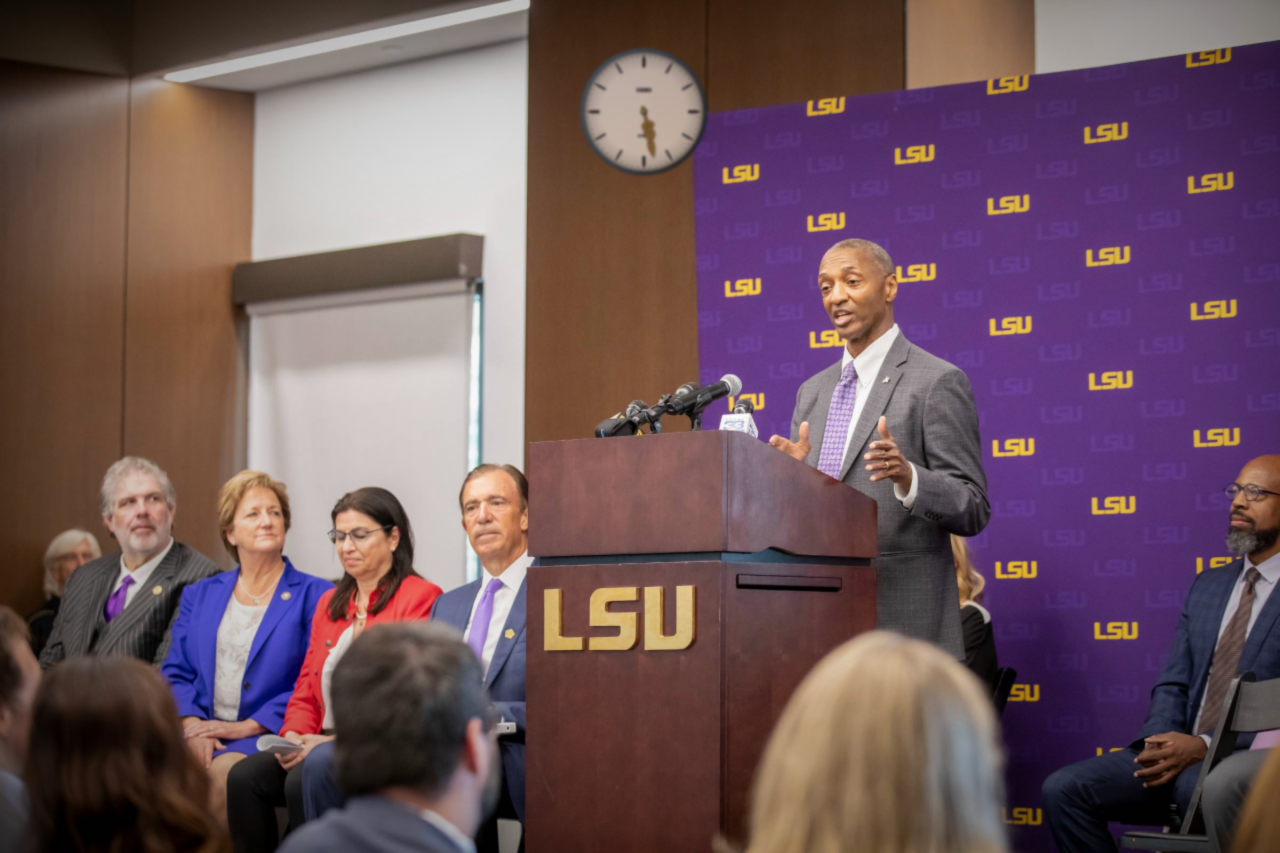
5h28
